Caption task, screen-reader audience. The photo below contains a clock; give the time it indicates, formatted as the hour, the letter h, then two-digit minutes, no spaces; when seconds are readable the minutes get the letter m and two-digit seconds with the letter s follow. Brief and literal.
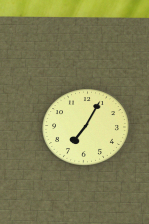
7h04
